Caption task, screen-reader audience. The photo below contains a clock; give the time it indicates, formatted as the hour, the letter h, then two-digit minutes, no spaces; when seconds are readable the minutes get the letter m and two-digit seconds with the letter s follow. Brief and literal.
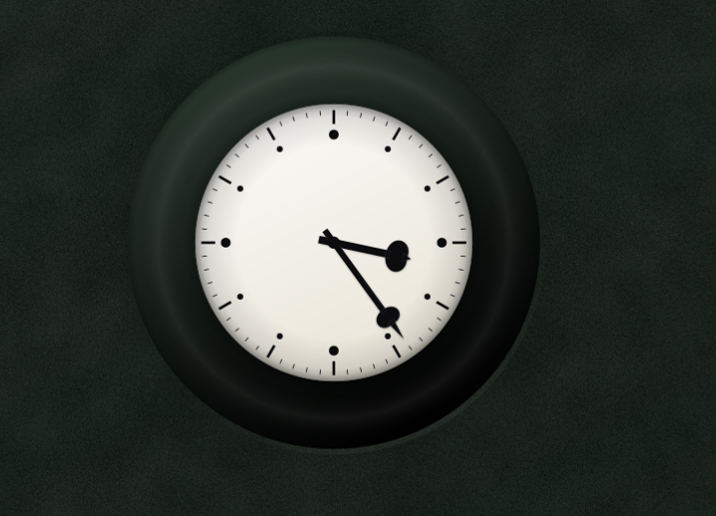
3h24
